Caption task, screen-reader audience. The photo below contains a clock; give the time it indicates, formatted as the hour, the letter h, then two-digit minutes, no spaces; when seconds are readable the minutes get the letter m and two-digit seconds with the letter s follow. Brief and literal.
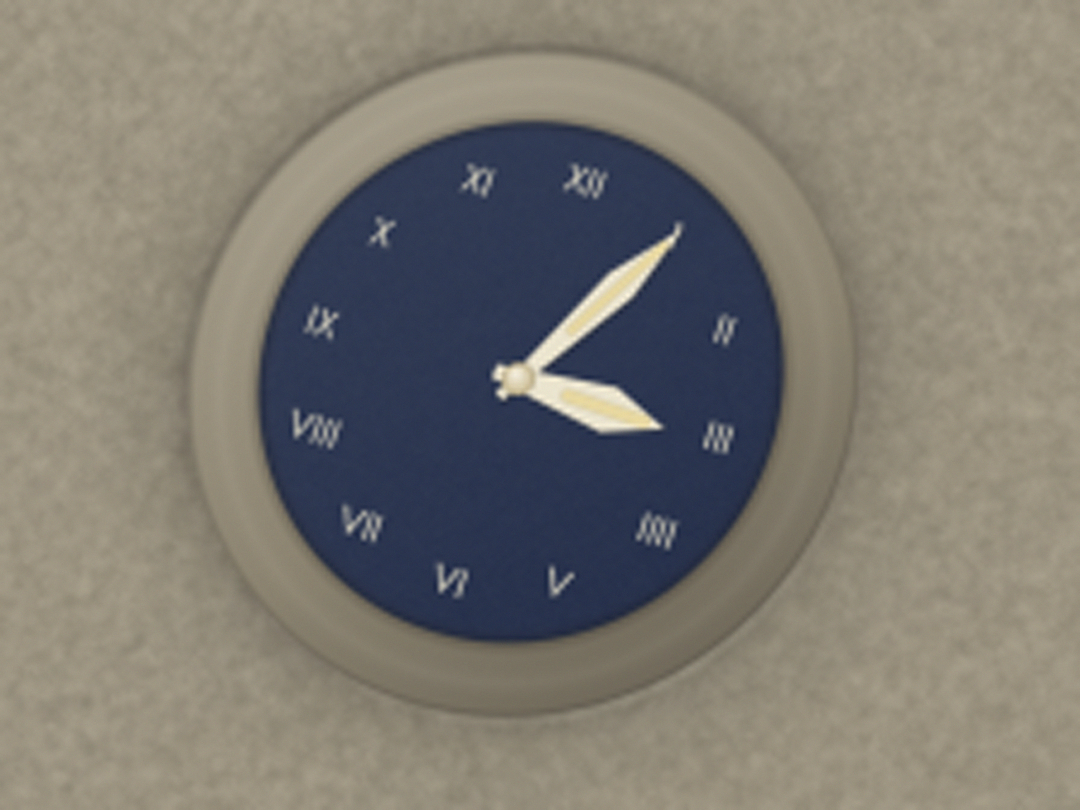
3h05
